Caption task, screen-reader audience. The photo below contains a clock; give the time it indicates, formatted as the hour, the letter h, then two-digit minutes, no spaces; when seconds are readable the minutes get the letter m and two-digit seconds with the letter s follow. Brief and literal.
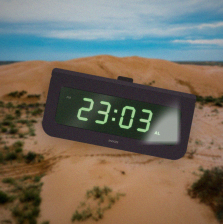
23h03
